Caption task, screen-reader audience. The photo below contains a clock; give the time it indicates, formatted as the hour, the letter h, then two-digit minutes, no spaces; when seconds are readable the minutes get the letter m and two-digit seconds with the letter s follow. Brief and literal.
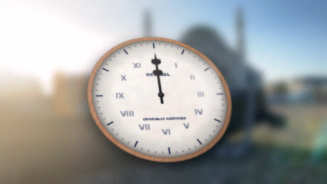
12h00
